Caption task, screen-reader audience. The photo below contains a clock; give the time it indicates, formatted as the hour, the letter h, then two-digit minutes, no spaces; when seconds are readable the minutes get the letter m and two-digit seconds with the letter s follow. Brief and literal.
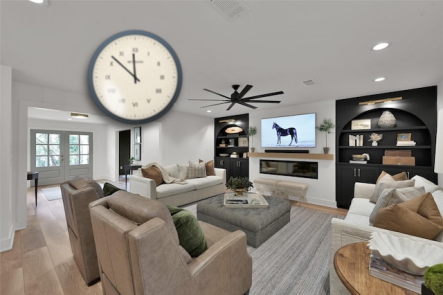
11h52
